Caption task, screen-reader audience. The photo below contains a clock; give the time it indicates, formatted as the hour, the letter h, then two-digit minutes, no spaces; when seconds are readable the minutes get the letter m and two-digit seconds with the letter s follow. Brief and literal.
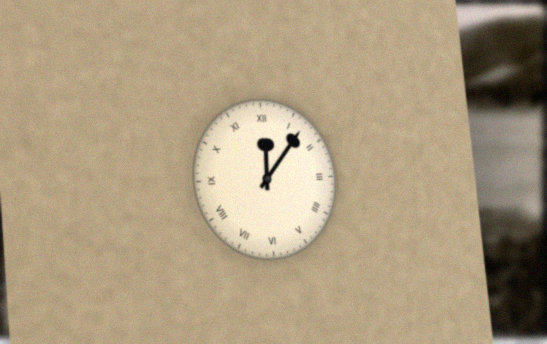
12h07
